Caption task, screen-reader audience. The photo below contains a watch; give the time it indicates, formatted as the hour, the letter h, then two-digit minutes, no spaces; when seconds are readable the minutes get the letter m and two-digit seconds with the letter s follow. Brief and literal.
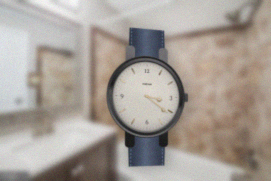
3h21
